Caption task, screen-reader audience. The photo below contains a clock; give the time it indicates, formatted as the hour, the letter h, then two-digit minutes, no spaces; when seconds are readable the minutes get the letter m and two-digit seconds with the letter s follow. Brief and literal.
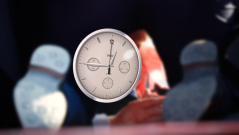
12h45
